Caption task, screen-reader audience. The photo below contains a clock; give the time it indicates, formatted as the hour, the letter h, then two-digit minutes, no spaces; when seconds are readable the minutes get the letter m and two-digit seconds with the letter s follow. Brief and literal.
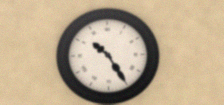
10h25
